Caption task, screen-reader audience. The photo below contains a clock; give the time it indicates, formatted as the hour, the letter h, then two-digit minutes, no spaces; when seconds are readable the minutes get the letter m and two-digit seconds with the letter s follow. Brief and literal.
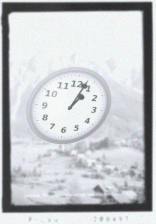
1h03
